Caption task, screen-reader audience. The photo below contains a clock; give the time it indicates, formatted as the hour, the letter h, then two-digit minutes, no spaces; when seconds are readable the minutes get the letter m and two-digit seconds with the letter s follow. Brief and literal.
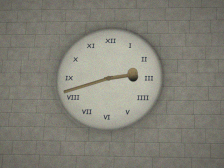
2h42
